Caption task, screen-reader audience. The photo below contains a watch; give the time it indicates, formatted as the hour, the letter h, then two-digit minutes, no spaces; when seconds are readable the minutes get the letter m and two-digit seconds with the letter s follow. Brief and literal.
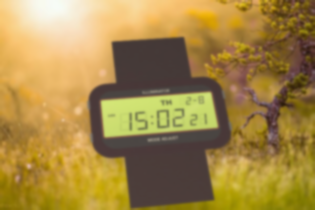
15h02m21s
